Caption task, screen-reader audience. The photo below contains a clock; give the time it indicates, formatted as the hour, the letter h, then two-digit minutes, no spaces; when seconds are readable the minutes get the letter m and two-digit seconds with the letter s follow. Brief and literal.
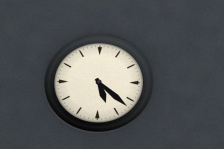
5h22
